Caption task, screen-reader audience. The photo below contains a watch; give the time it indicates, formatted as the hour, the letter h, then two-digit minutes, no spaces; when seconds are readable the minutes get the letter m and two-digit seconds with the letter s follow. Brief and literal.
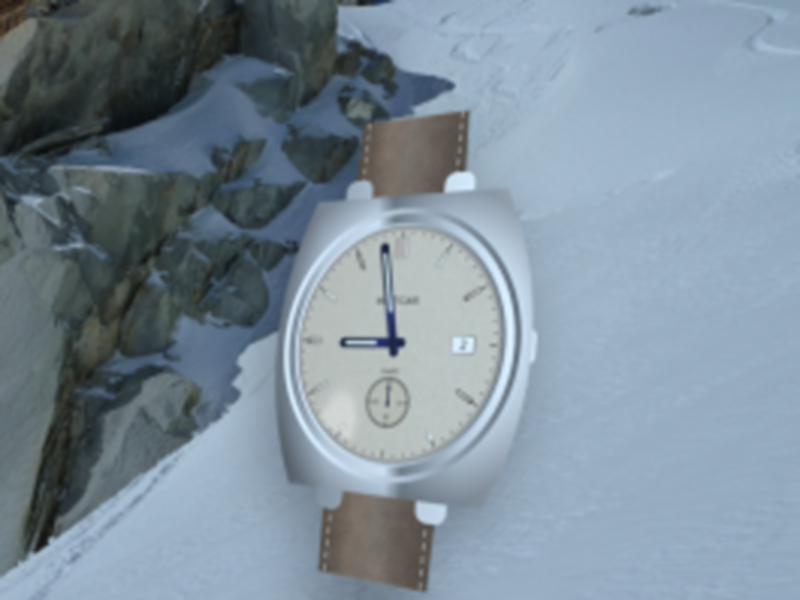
8h58
